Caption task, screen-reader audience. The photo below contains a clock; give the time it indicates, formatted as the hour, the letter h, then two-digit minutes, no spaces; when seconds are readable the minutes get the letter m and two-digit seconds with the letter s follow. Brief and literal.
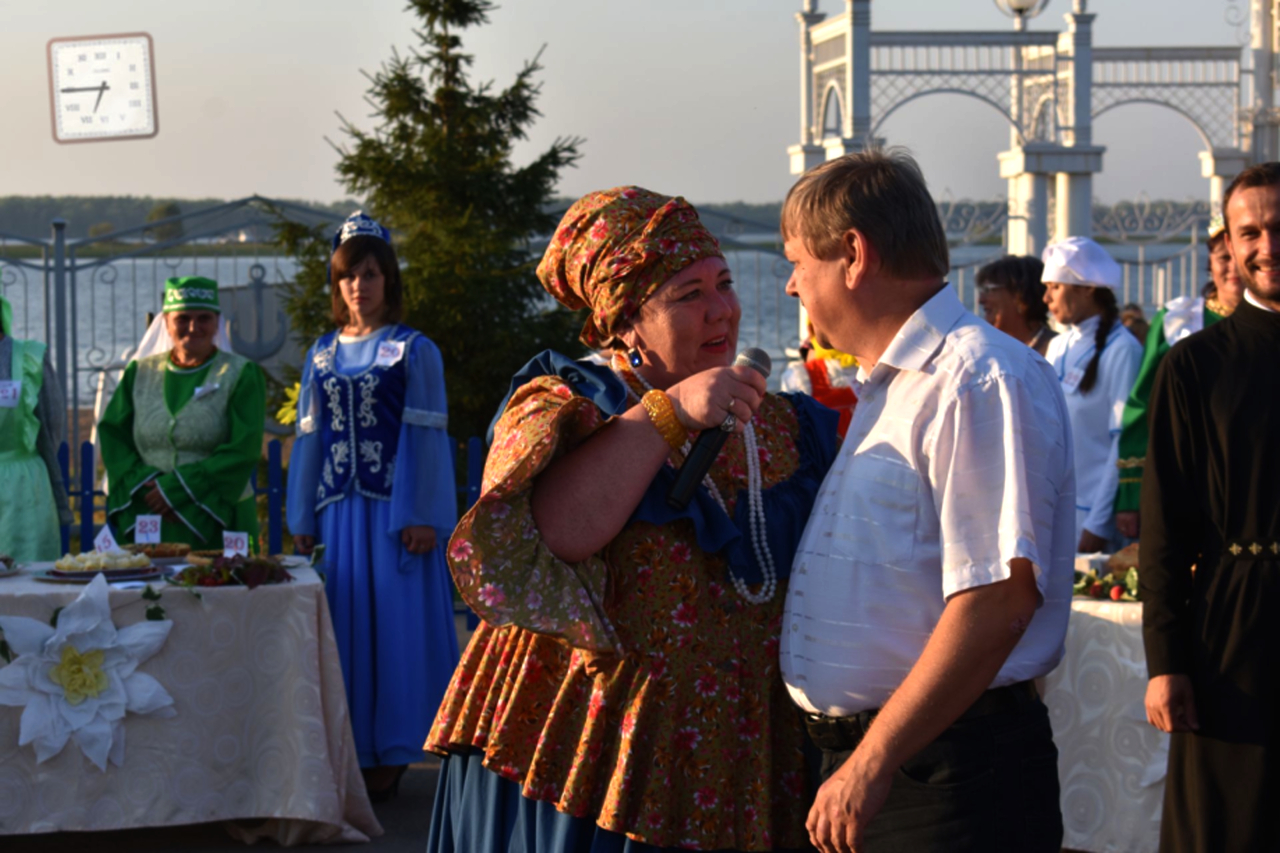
6h45
